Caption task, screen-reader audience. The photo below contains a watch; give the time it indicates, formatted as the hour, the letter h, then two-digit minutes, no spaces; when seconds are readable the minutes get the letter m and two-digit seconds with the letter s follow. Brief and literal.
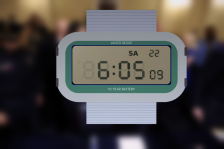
6h05m09s
